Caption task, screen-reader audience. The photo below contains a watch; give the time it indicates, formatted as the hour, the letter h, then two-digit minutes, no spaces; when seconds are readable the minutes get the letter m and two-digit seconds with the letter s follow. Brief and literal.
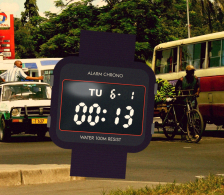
0h13
